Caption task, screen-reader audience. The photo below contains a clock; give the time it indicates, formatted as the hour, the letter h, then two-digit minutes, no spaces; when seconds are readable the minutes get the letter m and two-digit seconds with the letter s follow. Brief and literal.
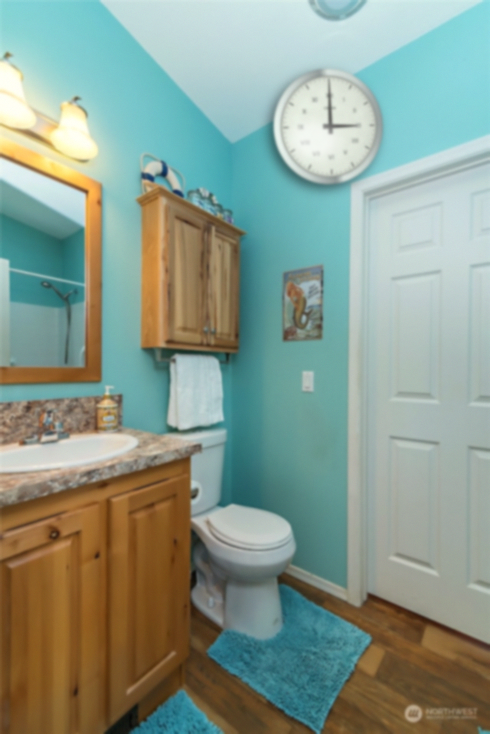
3h00
